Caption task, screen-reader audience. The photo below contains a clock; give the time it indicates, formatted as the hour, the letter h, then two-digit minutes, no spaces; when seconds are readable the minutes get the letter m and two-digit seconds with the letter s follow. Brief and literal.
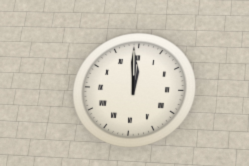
11h59
